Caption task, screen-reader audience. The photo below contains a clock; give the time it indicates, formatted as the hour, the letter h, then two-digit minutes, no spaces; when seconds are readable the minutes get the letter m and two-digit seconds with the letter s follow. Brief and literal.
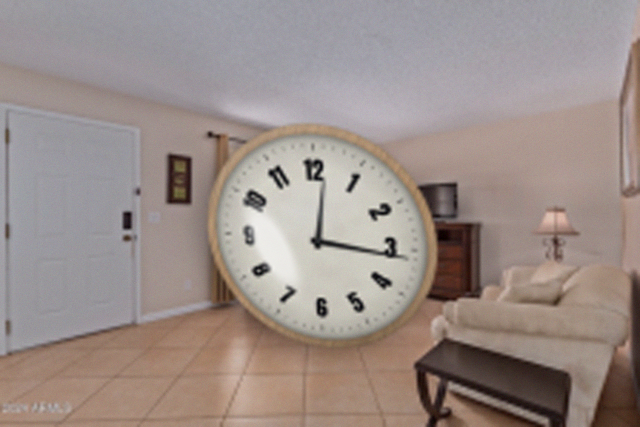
12h16
